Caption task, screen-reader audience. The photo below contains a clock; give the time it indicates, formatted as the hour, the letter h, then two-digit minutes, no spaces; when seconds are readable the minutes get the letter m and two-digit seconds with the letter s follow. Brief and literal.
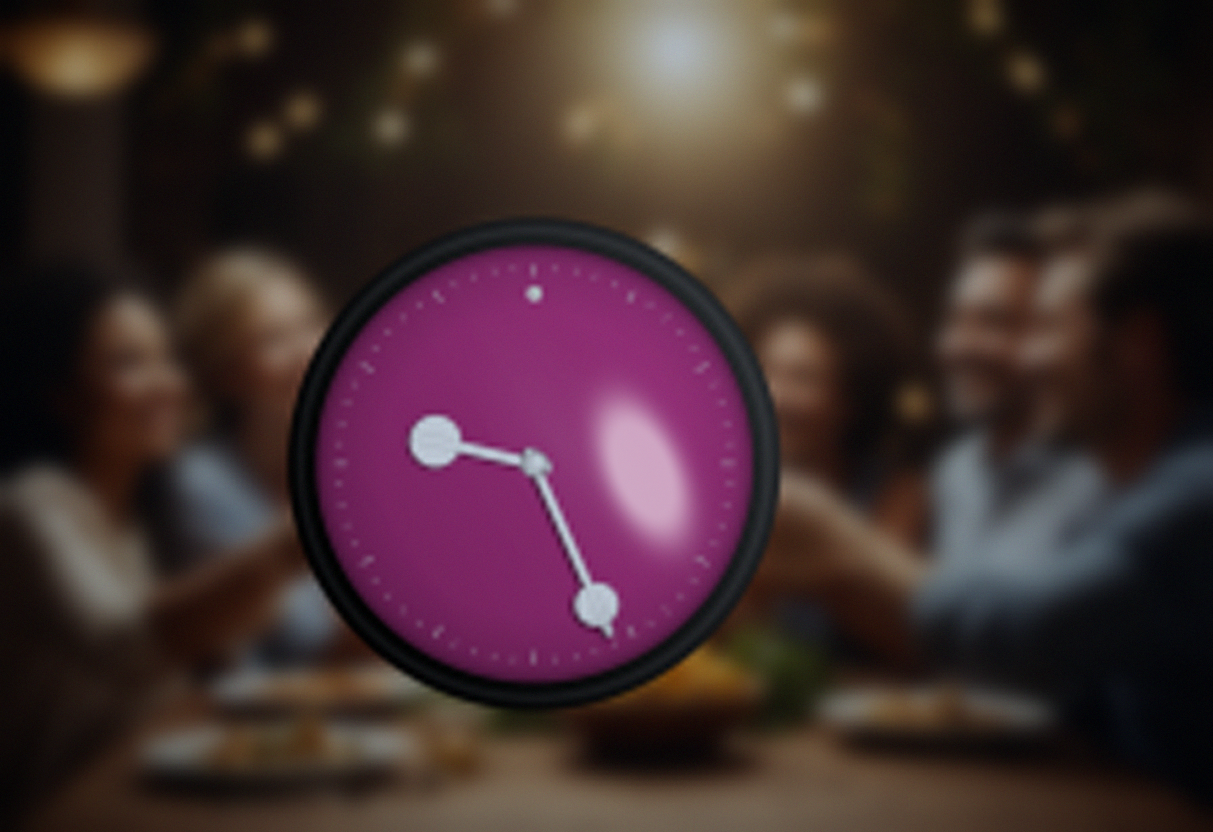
9h26
